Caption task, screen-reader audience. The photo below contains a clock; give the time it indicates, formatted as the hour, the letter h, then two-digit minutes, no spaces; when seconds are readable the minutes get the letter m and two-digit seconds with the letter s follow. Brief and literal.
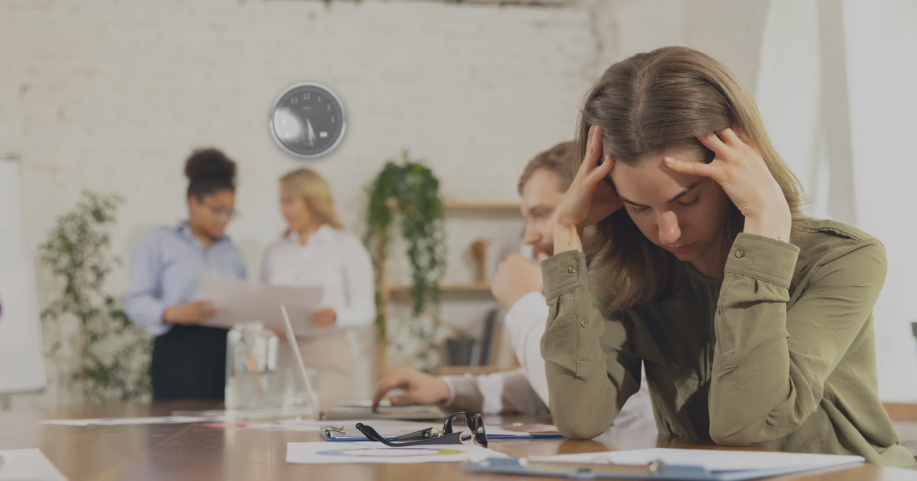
5h29
